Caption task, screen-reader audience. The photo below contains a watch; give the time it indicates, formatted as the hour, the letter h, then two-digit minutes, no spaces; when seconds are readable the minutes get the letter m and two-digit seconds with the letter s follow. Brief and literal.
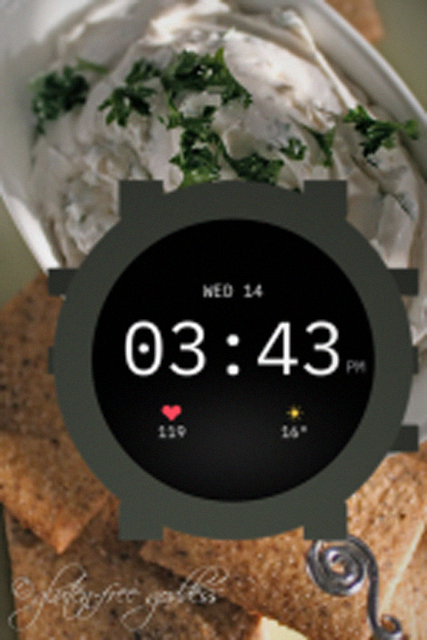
3h43
